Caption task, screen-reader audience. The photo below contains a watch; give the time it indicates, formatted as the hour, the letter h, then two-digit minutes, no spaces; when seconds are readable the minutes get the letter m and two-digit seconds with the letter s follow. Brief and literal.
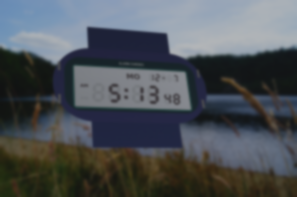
5h13m48s
